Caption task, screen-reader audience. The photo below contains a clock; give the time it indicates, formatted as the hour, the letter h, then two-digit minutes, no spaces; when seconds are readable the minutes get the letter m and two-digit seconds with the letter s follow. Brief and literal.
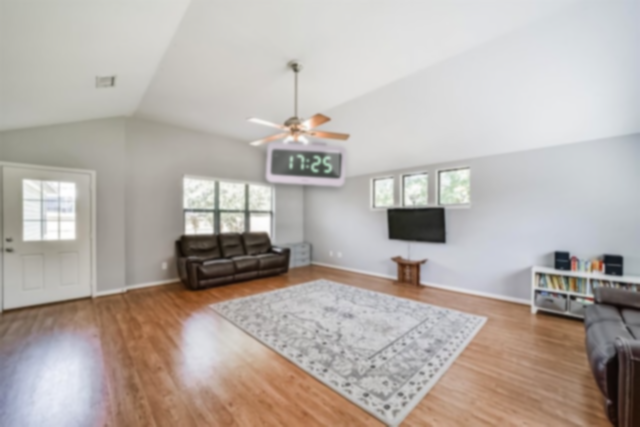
17h25
